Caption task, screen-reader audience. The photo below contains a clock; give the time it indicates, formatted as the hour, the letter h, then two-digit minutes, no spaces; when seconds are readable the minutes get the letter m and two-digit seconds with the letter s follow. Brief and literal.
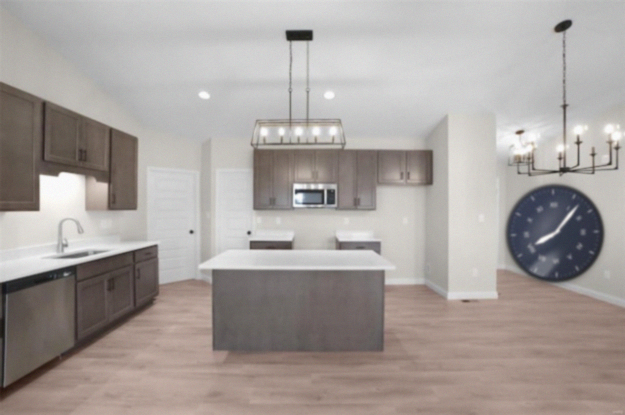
8h07
